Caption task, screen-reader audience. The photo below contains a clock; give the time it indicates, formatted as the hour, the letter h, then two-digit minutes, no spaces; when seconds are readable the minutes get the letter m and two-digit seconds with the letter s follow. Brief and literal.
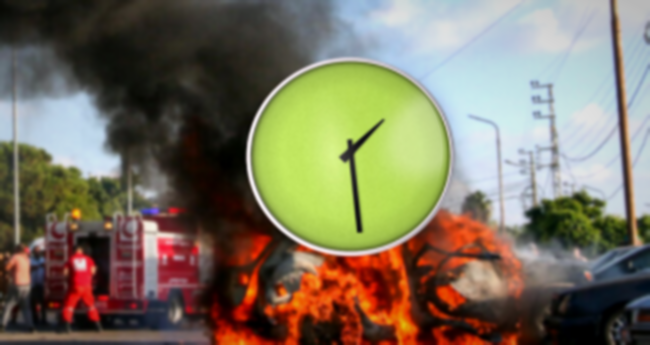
1h29
